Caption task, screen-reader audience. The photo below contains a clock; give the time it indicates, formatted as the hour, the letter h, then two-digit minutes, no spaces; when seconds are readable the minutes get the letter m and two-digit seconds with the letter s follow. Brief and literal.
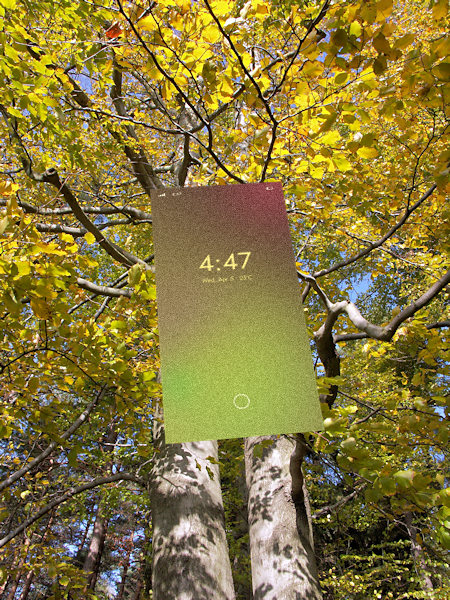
4h47
